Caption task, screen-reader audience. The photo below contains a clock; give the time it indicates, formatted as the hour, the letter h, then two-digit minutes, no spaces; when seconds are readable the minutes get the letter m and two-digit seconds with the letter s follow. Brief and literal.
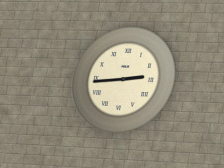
2h44
